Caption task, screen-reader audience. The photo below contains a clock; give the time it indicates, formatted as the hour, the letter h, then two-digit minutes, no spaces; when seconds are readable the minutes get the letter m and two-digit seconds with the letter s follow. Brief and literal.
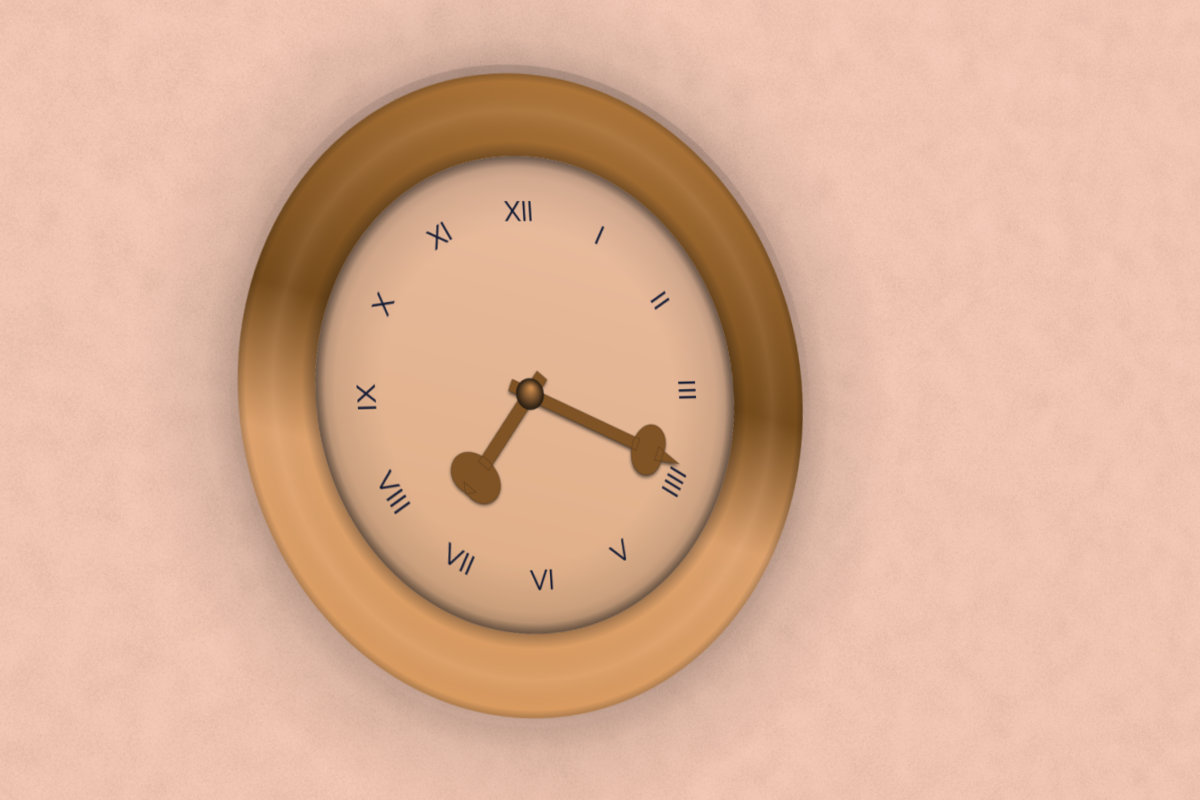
7h19
